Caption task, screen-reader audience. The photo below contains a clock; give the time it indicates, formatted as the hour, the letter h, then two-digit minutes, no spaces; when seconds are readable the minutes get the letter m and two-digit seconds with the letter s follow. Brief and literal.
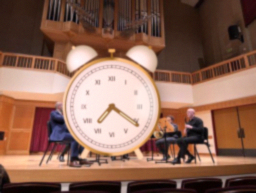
7h21
